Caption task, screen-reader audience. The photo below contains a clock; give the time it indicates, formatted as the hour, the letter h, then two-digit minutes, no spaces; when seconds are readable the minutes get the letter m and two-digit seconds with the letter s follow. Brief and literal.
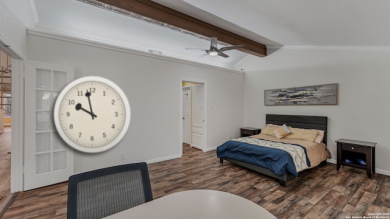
9h58
